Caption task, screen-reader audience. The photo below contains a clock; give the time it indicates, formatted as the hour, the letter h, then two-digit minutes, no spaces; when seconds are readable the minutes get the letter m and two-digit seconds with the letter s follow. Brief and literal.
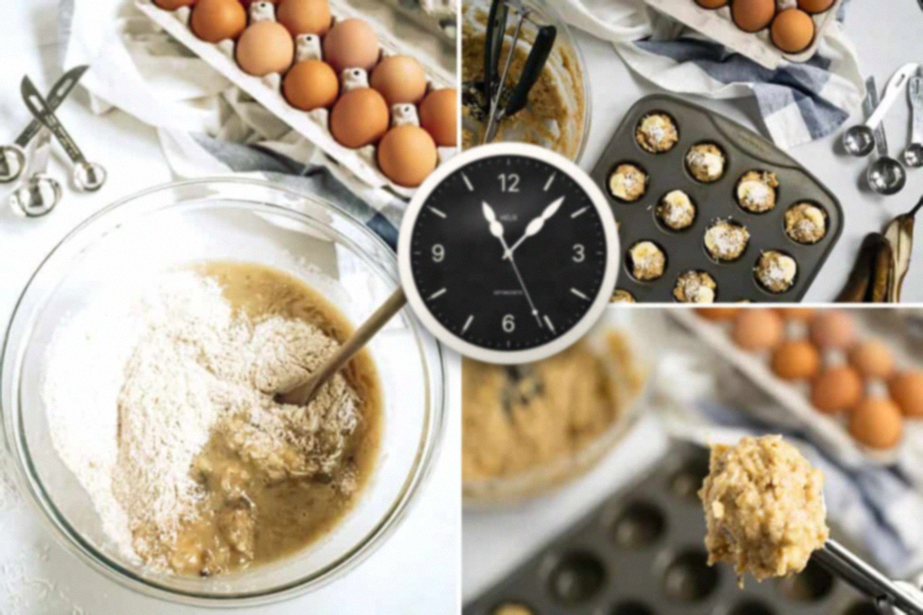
11h07m26s
